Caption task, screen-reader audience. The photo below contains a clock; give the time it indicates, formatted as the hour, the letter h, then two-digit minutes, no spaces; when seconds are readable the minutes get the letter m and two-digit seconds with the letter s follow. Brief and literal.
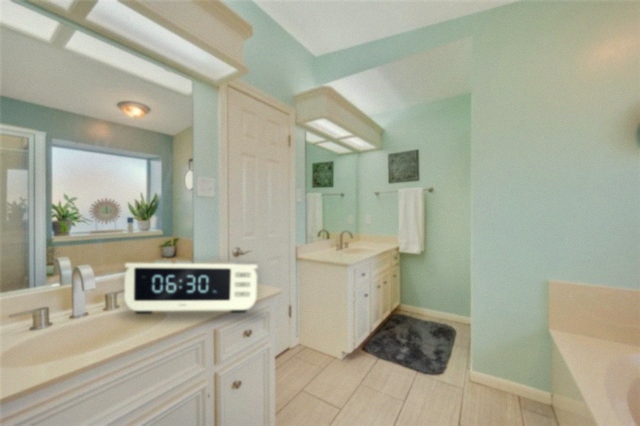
6h30
